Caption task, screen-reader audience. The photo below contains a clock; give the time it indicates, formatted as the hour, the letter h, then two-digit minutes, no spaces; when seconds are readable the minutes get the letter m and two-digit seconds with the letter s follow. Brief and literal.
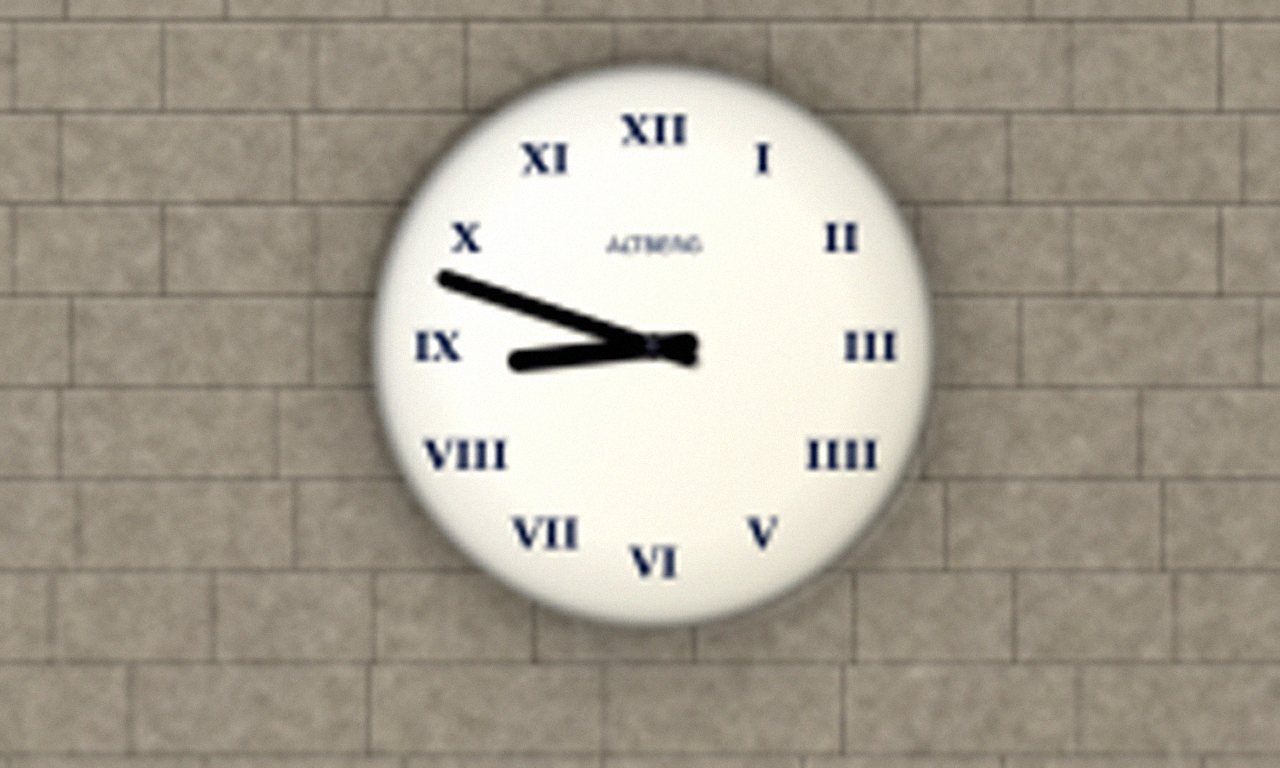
8h48
